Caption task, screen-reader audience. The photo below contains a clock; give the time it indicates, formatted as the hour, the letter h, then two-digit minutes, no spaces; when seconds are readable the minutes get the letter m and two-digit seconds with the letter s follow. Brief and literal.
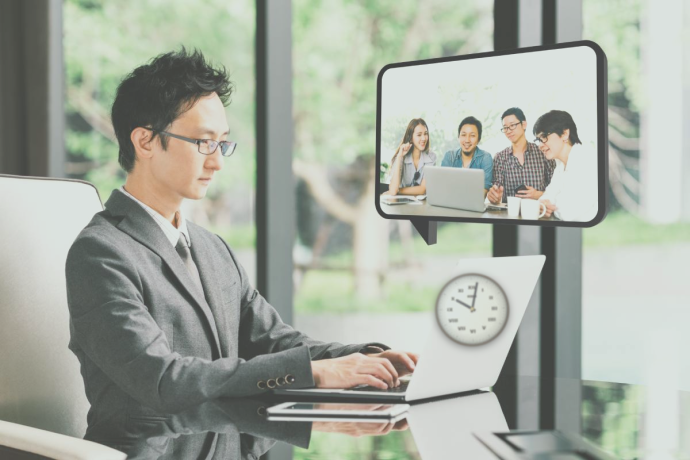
10h02
